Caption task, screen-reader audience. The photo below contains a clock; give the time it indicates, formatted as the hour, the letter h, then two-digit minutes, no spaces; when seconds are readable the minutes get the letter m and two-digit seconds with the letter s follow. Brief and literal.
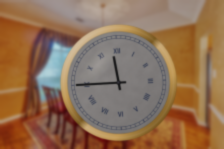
11h45
